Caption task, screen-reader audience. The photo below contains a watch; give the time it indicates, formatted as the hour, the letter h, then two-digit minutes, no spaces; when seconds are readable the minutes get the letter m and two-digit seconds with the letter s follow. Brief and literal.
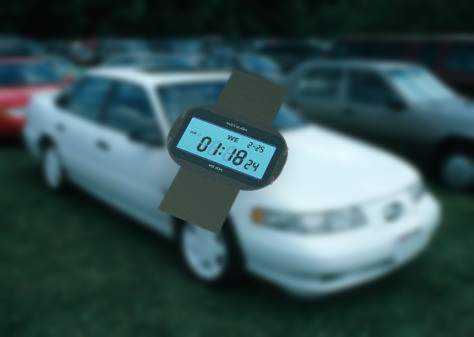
1h18m24s
